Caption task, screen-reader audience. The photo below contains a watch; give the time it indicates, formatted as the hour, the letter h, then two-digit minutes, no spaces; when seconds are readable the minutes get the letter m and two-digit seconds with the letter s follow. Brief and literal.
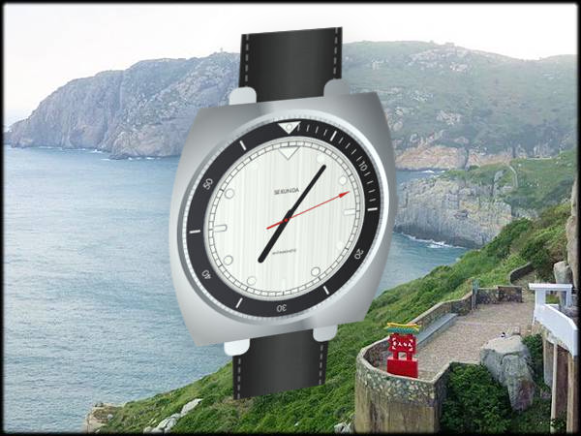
7h06m12s
